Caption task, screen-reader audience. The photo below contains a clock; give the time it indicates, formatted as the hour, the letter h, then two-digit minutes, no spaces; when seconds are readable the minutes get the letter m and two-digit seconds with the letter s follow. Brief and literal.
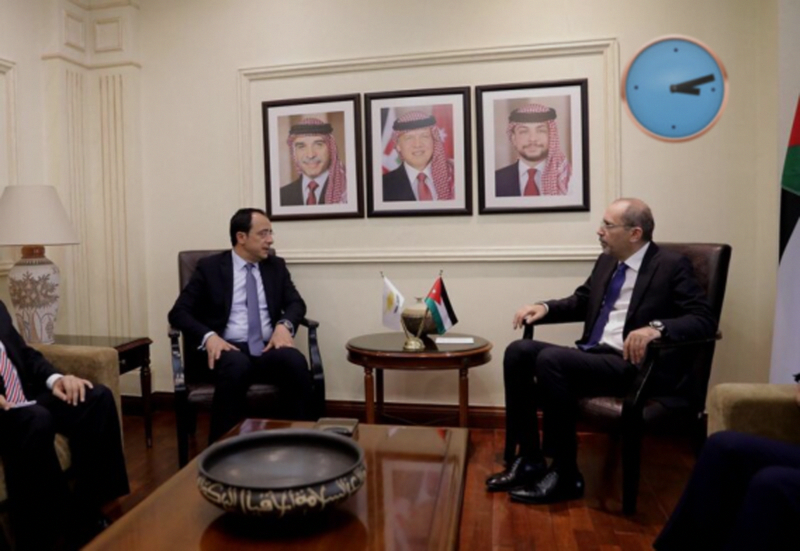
3h12
